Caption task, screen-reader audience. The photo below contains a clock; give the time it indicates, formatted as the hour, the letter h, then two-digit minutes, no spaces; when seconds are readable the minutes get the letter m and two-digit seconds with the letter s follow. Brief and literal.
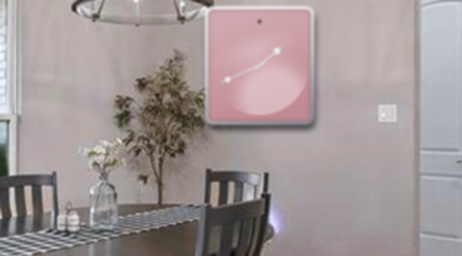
1h41
